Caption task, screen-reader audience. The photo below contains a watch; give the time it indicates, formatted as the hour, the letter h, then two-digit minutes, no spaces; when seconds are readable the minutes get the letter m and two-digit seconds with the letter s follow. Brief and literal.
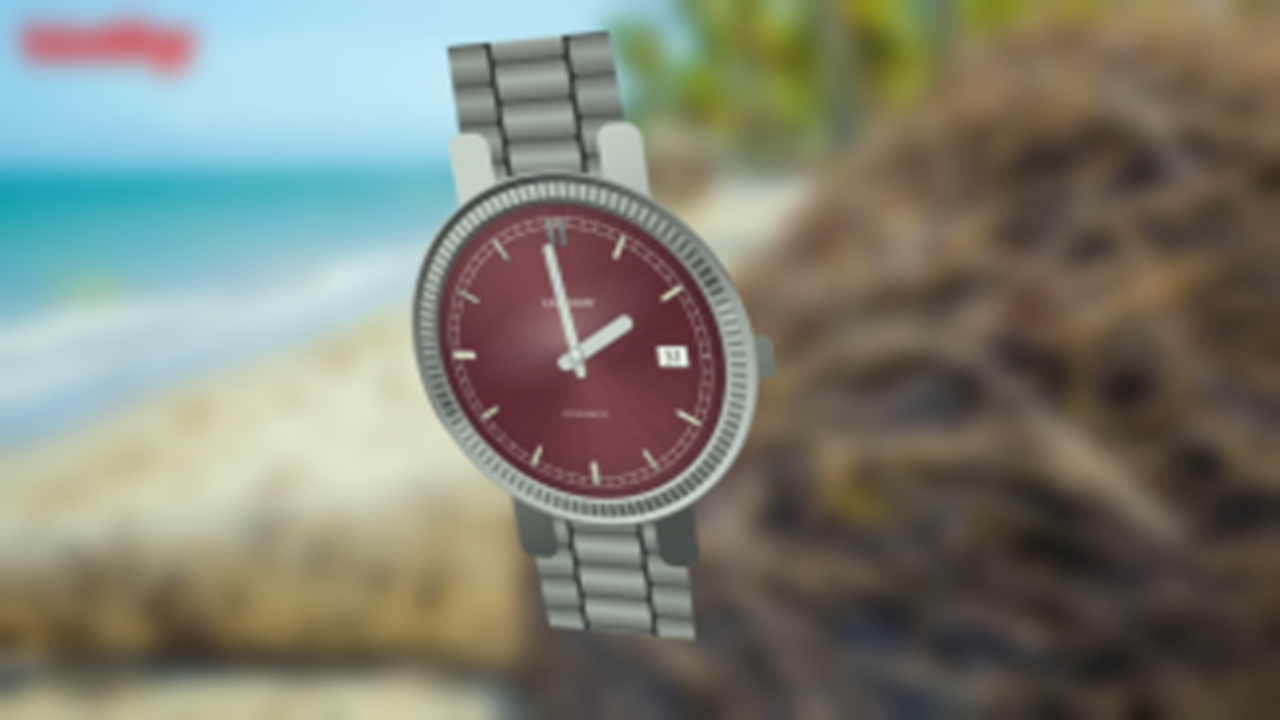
1h59
